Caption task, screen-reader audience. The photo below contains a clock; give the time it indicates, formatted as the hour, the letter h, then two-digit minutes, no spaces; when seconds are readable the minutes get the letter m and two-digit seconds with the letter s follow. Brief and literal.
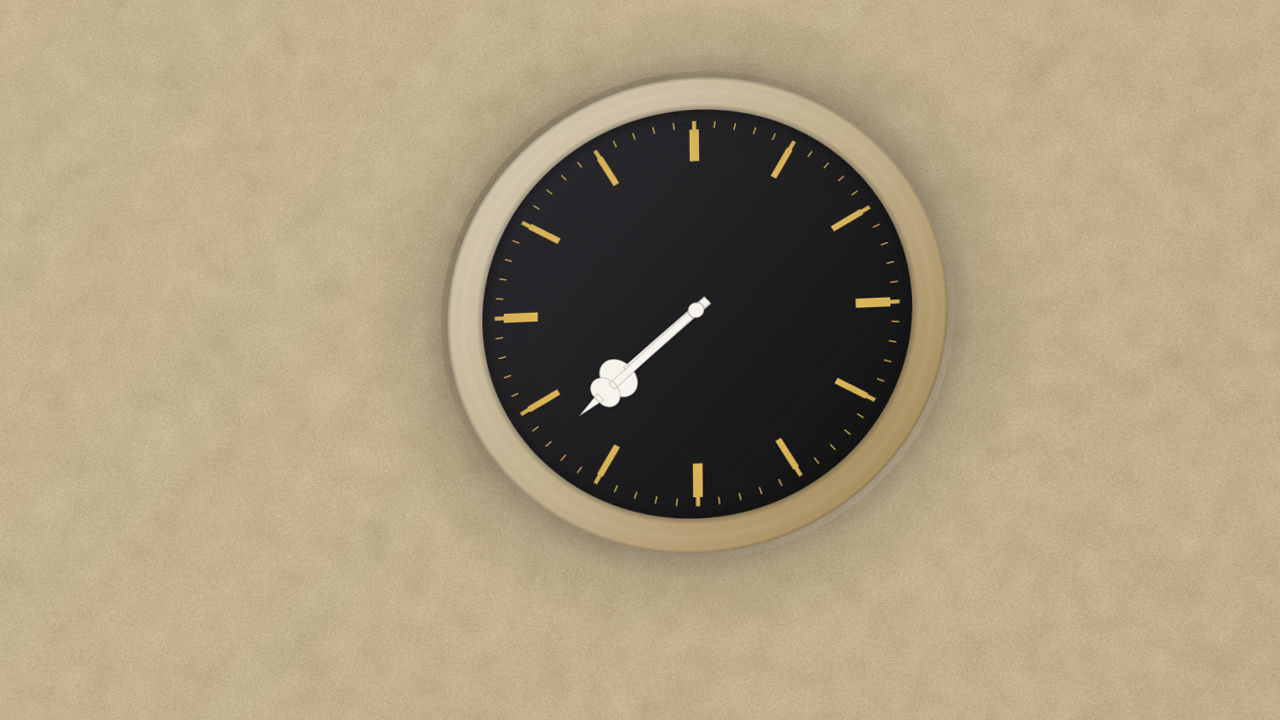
7h38
